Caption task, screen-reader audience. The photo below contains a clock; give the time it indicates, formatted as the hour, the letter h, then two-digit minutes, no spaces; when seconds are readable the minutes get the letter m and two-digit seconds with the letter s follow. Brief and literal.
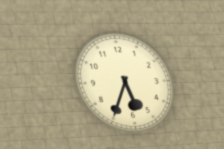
5h35
